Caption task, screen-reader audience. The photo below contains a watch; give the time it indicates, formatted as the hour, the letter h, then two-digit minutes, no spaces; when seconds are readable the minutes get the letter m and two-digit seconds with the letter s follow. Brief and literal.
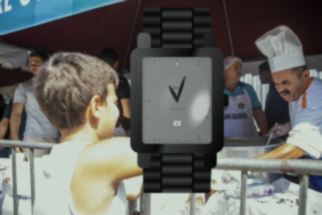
11h03
